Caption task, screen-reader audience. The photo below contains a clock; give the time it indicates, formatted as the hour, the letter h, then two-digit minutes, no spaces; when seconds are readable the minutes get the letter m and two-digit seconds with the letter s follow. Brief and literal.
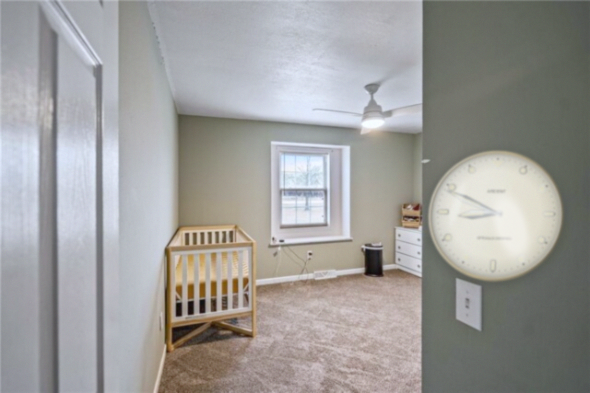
8h49
